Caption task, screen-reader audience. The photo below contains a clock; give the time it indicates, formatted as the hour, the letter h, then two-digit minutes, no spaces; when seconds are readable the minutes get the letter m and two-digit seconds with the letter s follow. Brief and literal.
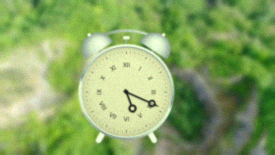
5h19
